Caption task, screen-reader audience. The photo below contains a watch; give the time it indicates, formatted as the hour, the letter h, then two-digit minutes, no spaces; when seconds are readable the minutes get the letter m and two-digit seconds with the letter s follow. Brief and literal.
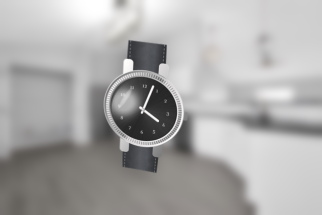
4h03
